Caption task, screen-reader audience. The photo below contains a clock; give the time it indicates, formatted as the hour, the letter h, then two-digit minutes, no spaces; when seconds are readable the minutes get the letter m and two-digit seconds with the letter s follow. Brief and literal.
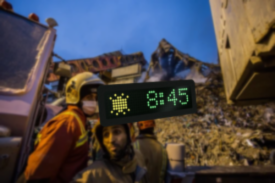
8h45
